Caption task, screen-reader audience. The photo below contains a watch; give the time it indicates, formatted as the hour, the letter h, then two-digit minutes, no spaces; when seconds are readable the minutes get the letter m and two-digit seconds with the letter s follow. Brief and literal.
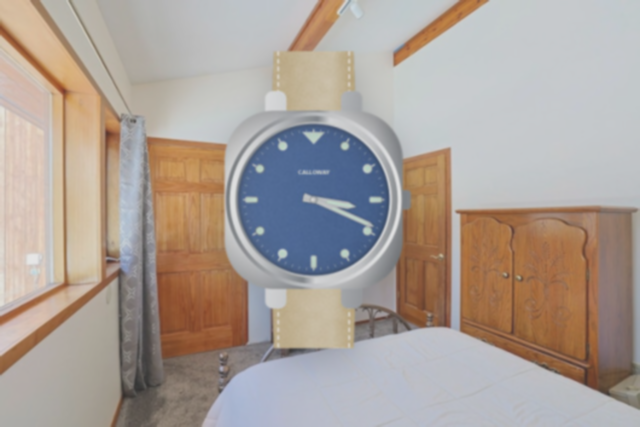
3h19
